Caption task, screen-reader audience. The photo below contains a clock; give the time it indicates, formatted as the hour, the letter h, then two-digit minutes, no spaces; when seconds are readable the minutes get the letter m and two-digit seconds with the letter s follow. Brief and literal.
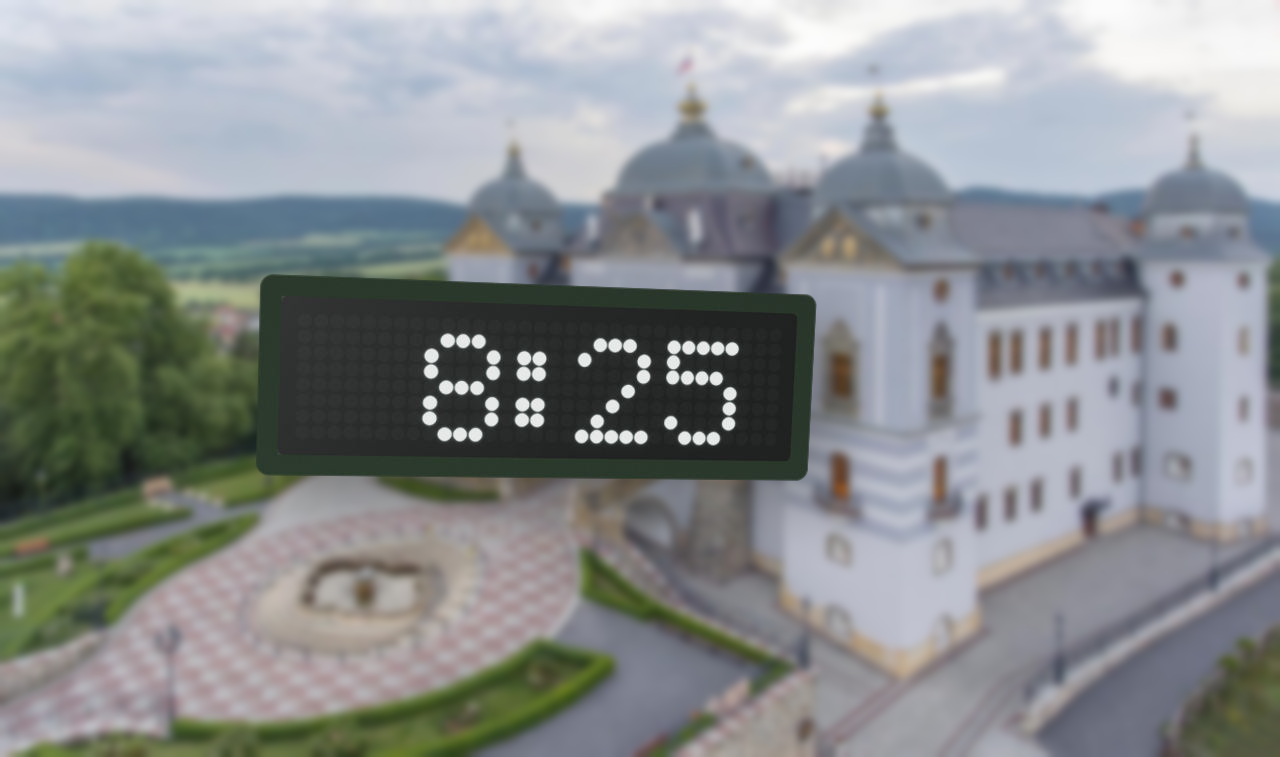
8h25
